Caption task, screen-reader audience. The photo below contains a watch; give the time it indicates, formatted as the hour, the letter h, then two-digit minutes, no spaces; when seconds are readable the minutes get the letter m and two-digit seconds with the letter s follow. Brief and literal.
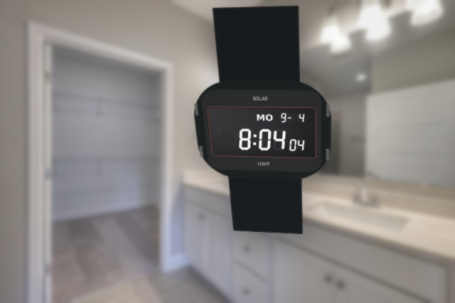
8h04m04s
